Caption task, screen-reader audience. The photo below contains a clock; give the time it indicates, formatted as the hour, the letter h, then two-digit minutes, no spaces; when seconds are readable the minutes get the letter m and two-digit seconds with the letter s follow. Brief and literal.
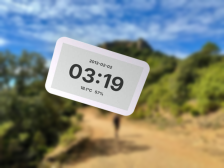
3h19
